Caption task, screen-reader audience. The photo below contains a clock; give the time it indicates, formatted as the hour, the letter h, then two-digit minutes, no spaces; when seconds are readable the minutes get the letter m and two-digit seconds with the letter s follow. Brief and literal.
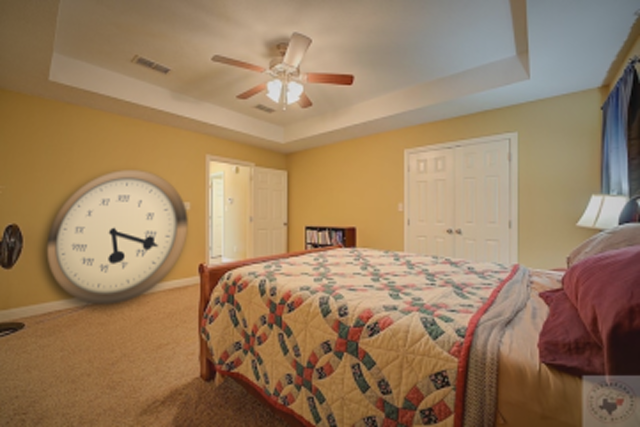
5h17
